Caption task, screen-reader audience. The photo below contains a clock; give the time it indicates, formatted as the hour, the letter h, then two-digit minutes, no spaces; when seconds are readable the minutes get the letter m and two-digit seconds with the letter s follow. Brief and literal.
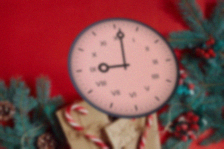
9h01
